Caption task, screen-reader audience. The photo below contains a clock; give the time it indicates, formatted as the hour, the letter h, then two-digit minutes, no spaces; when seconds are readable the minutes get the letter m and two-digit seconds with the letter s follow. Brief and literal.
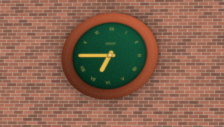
6h45
